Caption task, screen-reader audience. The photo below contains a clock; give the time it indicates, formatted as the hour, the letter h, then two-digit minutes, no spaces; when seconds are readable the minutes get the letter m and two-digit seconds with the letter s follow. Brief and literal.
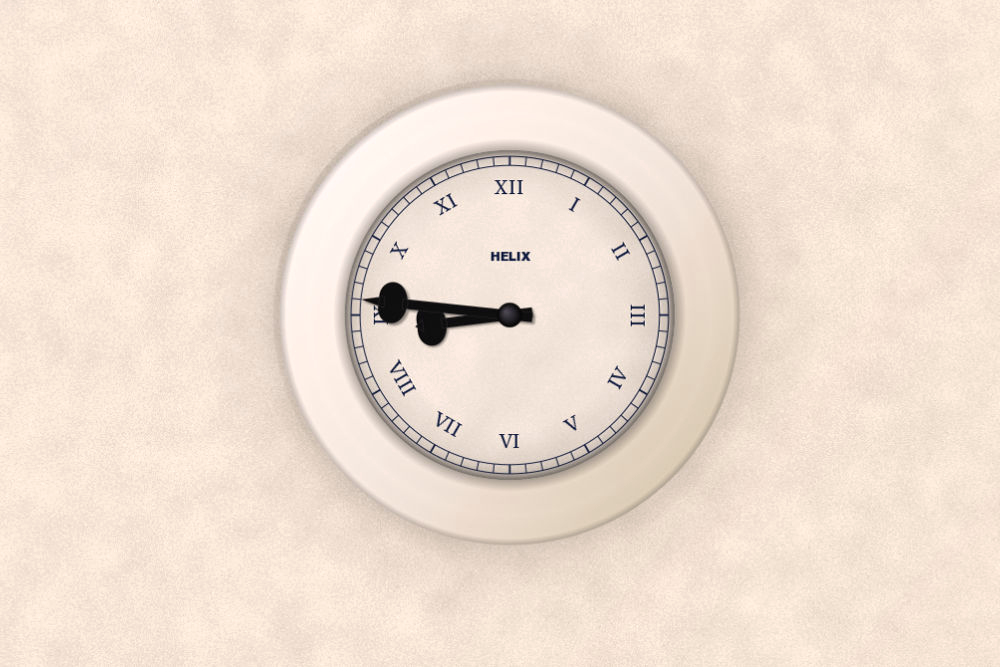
8h46
